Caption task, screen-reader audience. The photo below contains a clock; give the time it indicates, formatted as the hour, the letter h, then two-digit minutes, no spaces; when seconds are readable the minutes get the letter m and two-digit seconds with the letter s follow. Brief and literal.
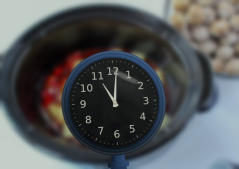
11h01
